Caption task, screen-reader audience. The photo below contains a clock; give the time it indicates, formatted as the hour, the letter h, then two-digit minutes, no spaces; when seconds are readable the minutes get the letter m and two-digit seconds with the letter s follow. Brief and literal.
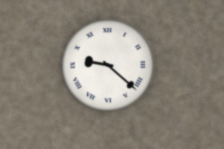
9h22
